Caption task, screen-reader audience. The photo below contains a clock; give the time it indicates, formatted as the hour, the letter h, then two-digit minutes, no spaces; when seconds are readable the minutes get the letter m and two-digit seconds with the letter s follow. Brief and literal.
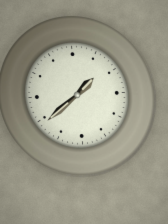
1h39
